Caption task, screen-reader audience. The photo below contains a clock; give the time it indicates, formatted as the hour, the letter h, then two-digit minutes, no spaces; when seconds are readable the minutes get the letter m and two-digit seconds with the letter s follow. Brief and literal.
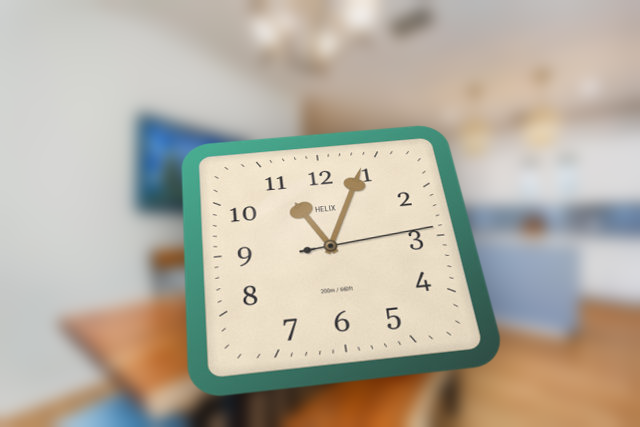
11h04m14s
